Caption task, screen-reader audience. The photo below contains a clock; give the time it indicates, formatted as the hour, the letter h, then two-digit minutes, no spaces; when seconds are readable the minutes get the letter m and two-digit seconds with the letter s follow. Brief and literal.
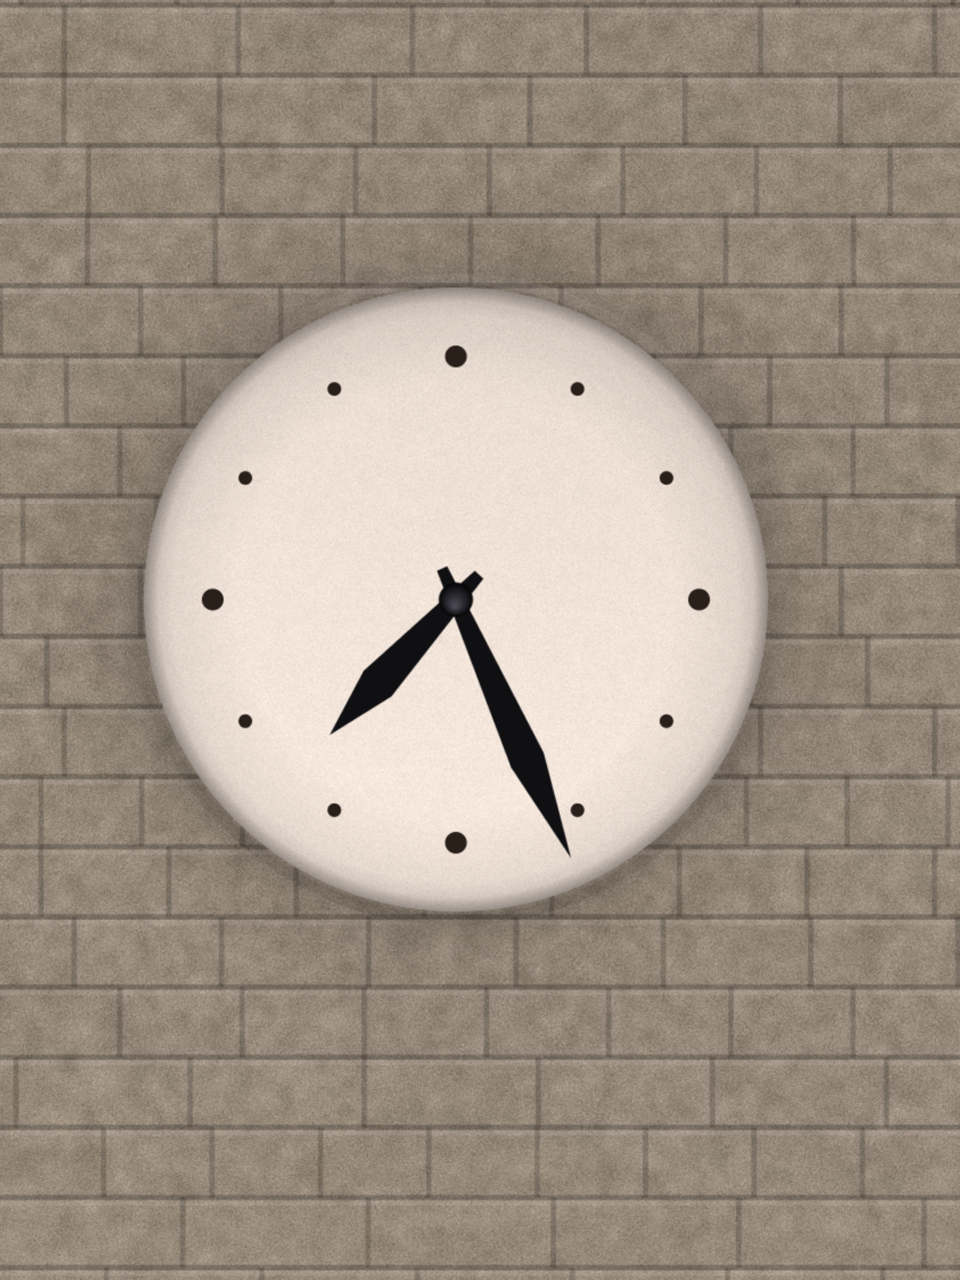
7h26
